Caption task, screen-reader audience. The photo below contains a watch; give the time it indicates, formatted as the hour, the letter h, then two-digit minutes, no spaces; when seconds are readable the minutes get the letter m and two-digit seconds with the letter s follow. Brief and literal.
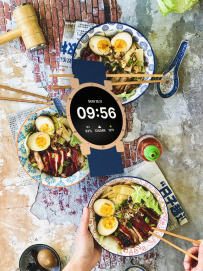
9h56
